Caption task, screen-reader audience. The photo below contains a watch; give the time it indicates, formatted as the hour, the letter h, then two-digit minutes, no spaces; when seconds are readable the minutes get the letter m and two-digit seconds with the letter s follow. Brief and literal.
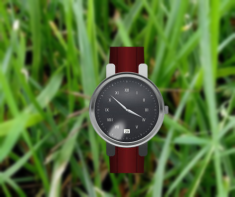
3h52
